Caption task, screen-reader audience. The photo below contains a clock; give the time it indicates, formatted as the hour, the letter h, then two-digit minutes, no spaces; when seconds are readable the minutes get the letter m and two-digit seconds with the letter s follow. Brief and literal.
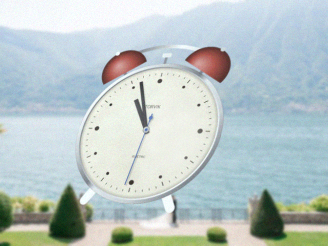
10h56m31s
